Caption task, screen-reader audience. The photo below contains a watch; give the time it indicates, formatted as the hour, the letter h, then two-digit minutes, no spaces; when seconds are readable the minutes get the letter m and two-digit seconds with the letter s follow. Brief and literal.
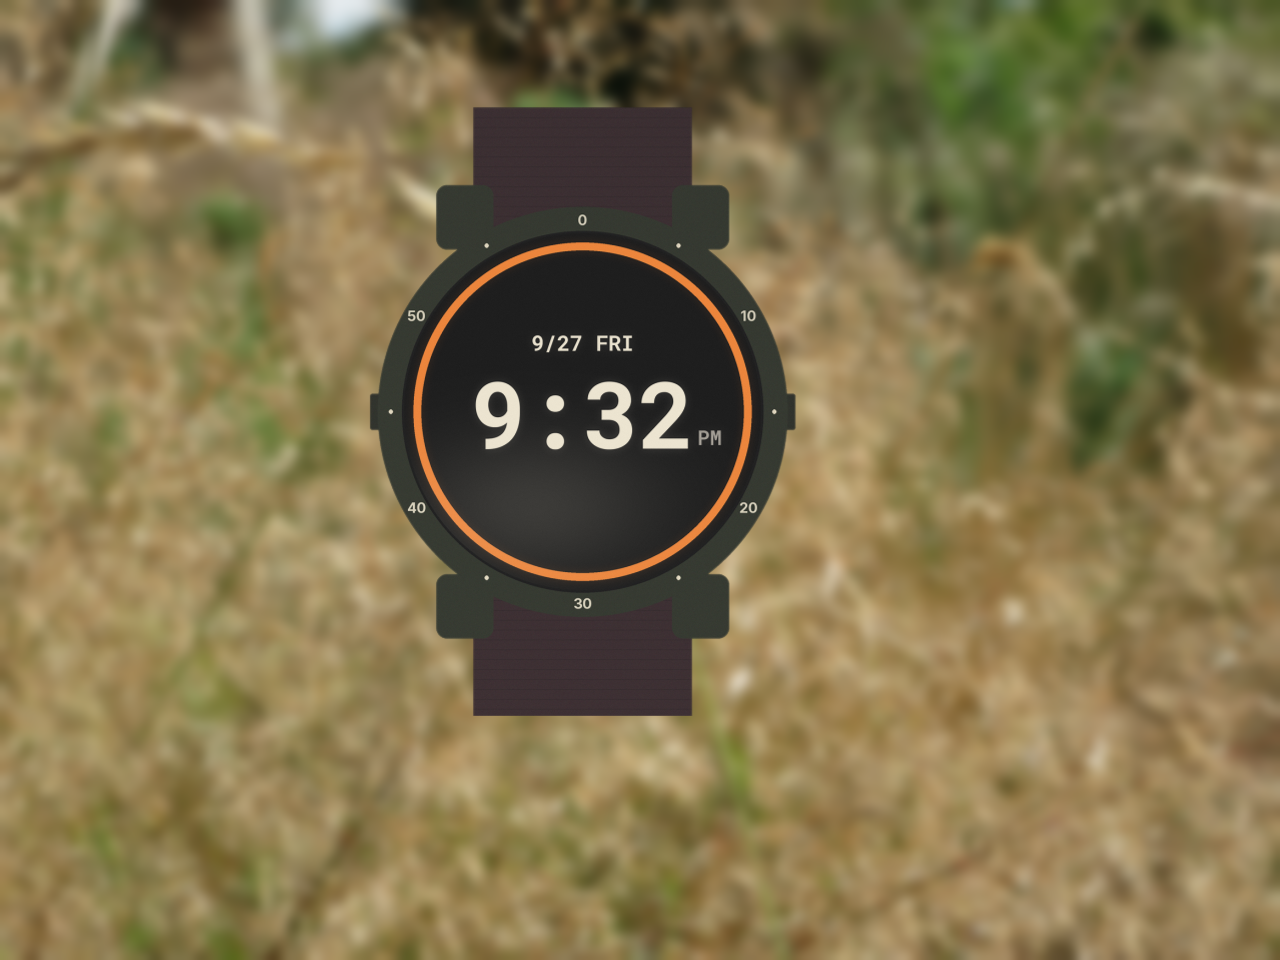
9h32
